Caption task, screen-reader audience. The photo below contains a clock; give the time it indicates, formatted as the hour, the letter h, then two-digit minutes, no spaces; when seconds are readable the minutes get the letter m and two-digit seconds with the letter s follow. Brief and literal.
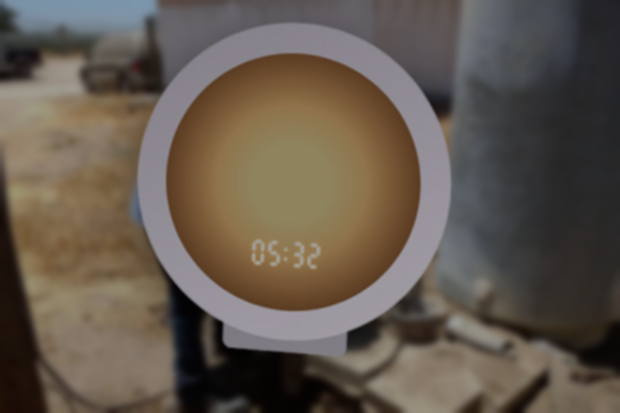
5h32
